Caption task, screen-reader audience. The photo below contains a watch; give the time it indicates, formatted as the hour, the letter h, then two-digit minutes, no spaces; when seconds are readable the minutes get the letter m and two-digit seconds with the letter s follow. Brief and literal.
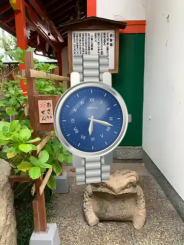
6h18
